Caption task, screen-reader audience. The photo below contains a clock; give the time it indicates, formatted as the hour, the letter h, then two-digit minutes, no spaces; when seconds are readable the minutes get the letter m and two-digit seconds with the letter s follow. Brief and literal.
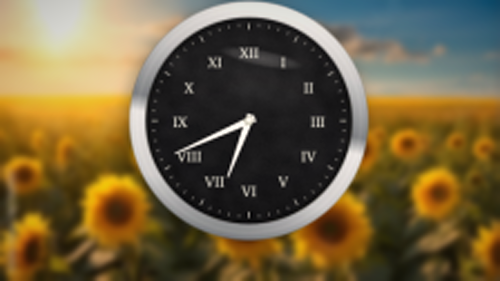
6h41
